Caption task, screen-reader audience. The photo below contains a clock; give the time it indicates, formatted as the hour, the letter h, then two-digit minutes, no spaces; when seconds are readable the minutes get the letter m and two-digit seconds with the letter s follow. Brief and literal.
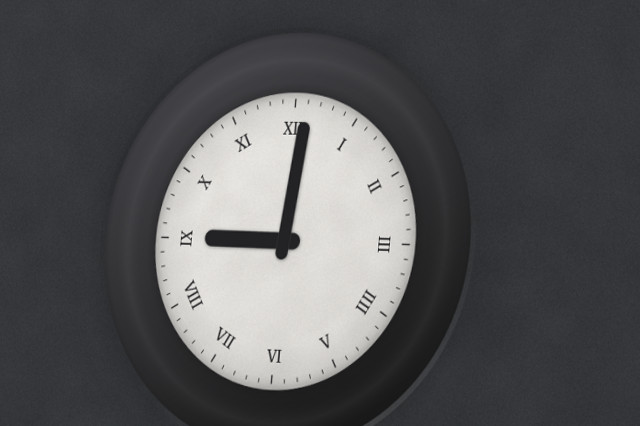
9h01
